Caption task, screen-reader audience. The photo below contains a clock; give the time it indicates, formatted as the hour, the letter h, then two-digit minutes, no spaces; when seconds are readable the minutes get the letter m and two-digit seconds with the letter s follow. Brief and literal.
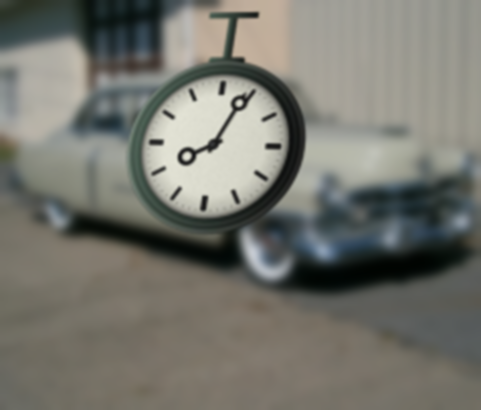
8h04
